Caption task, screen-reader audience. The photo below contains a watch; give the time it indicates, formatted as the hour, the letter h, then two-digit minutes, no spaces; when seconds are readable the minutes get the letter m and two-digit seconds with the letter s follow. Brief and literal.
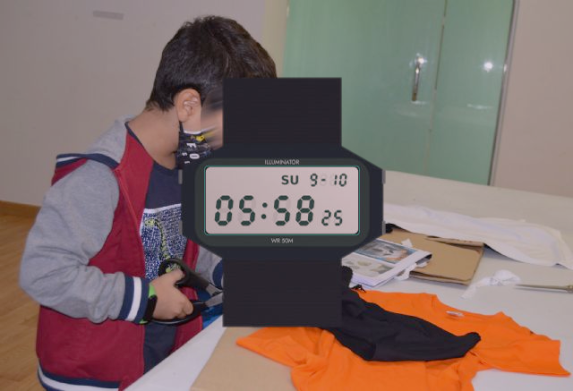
5h58m25s
